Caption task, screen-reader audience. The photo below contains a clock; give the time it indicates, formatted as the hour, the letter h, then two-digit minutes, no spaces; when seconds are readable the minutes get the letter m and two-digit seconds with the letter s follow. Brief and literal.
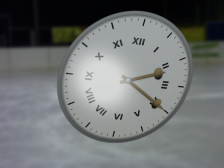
2h20
